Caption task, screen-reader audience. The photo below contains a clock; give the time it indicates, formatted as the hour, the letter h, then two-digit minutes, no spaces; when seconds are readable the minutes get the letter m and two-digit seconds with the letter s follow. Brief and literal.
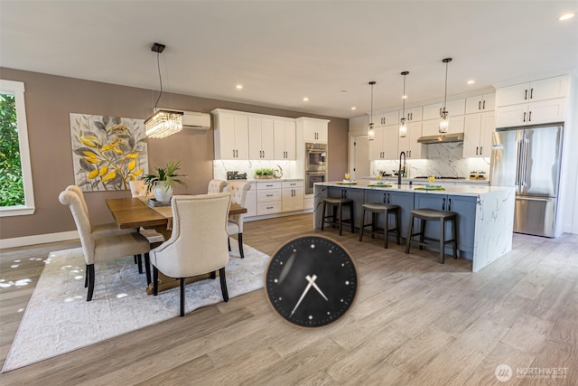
4h35
